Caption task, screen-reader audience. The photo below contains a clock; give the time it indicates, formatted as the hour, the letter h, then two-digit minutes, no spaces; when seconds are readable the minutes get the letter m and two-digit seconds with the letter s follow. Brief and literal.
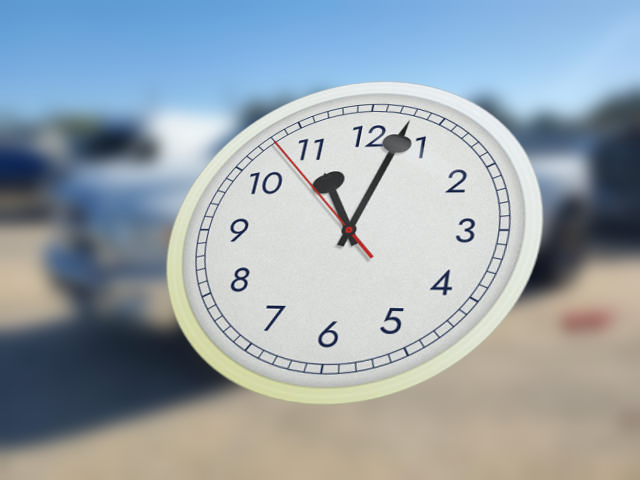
11h02m53s
